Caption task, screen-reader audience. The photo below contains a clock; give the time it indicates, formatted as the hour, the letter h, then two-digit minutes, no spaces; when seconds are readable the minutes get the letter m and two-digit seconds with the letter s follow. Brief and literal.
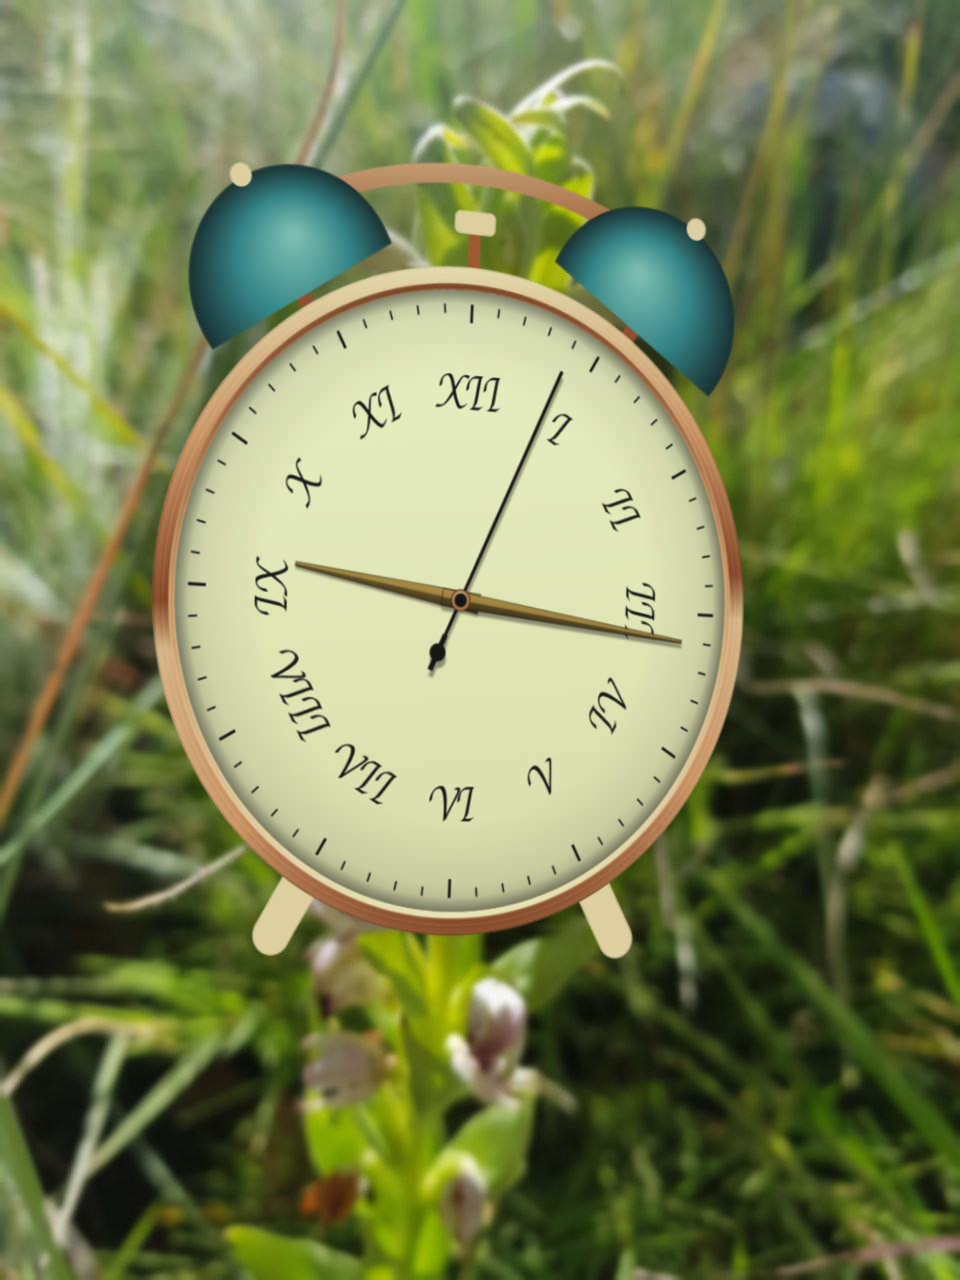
9h16m04s
